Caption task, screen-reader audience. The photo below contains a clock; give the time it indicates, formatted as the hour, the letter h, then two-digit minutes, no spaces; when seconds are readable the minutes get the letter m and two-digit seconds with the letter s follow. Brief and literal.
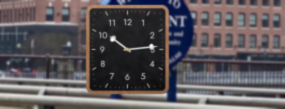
10h14
